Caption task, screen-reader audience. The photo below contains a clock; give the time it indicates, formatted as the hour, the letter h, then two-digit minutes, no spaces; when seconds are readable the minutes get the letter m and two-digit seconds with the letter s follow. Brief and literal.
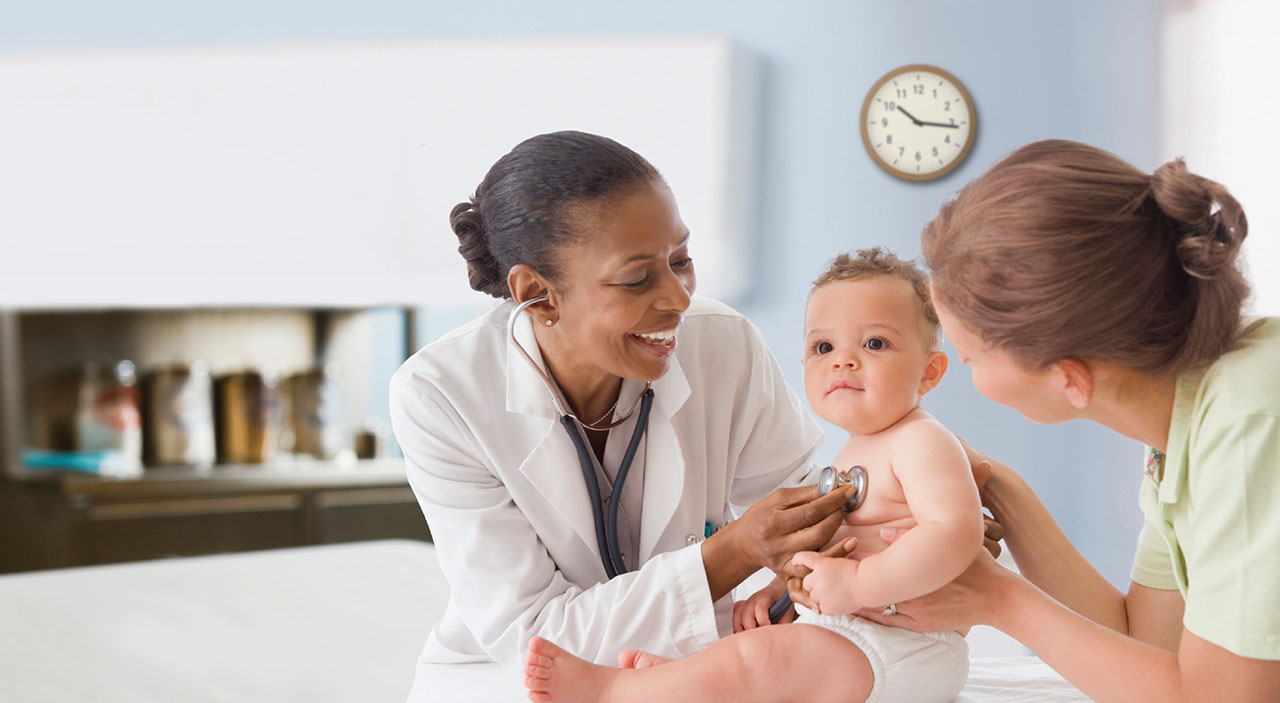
10h16
